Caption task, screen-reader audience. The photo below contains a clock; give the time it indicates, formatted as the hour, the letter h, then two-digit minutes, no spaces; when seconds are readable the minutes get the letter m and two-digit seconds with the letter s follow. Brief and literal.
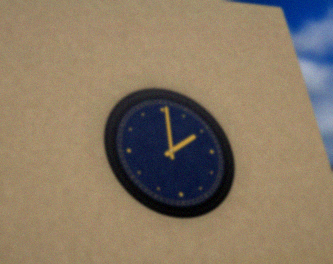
2h01
